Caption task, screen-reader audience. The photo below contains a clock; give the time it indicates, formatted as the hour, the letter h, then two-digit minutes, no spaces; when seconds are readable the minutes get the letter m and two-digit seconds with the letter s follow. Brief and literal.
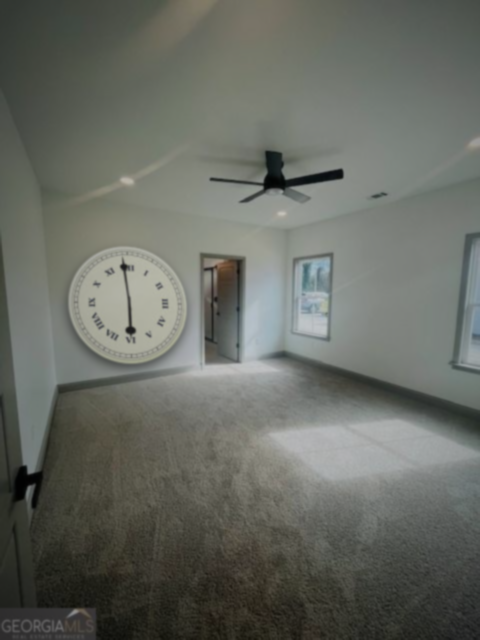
5h59
